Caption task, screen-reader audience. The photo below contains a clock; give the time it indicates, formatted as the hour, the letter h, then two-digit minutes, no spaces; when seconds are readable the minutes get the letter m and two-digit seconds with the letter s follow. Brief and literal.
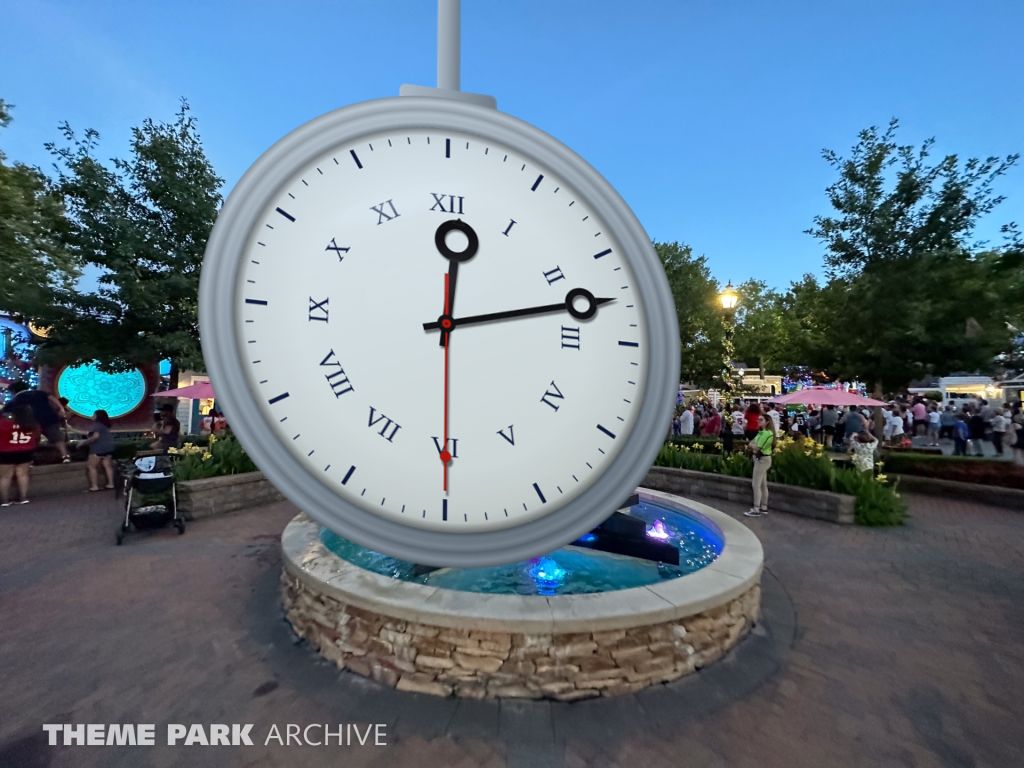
12h12m30s
